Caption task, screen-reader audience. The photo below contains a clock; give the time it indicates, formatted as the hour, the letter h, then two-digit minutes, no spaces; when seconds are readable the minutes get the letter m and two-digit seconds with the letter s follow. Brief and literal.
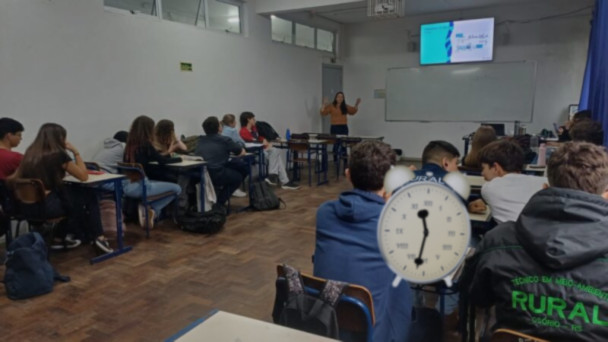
11h32
